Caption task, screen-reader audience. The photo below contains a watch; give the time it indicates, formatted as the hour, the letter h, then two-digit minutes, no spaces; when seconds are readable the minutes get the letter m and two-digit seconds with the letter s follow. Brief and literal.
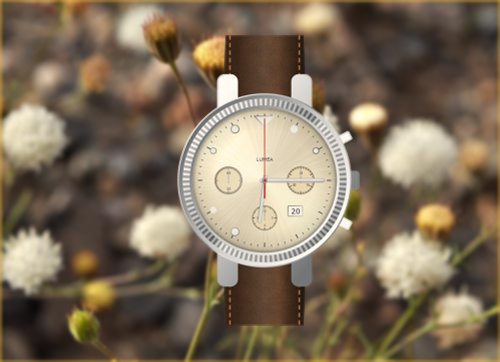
6h15
